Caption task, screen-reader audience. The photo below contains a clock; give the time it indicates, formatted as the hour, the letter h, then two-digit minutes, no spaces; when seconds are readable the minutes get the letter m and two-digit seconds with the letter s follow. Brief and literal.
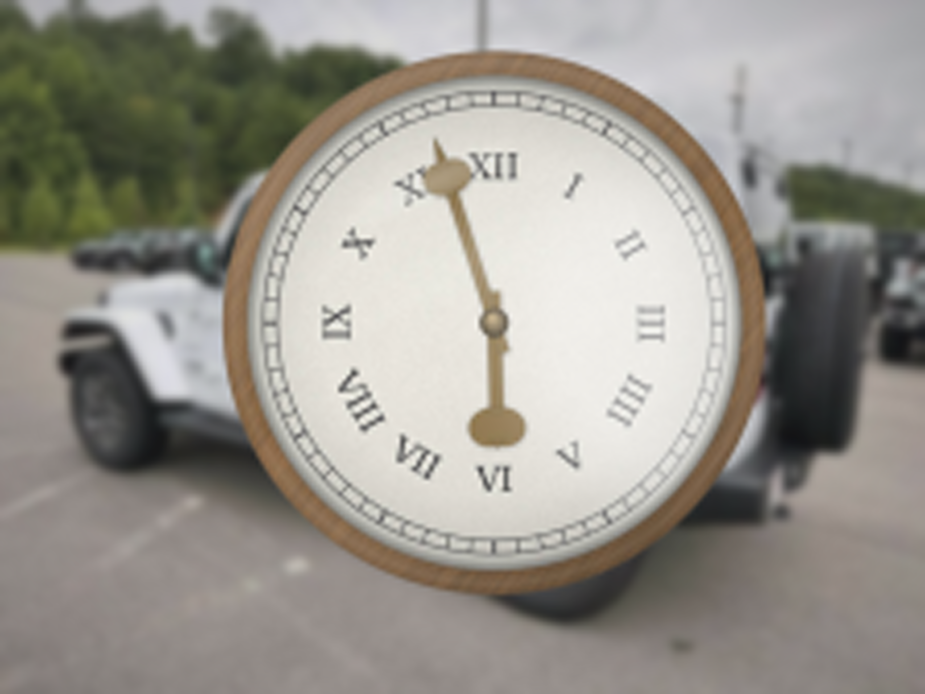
5h57
